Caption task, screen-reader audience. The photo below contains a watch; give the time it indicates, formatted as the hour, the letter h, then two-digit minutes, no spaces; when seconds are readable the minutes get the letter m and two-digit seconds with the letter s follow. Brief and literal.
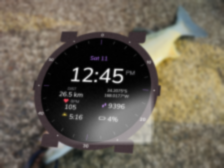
12h45
